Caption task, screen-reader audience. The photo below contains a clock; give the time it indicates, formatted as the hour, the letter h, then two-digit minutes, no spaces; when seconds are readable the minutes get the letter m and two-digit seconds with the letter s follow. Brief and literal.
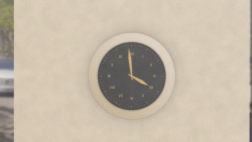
3h59
